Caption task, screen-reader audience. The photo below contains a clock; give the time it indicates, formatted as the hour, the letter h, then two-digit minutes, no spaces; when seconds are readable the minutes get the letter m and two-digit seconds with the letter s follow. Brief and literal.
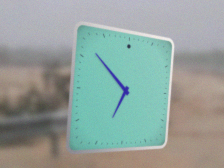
6h52
